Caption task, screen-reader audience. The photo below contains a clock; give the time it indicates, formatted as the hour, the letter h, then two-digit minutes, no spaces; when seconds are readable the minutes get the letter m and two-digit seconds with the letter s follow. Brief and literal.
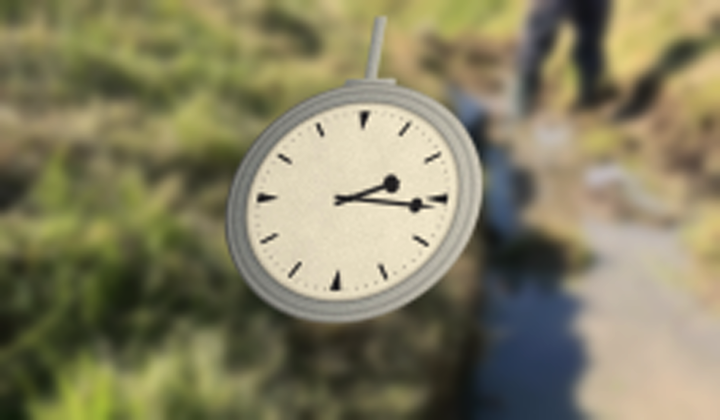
2h16
